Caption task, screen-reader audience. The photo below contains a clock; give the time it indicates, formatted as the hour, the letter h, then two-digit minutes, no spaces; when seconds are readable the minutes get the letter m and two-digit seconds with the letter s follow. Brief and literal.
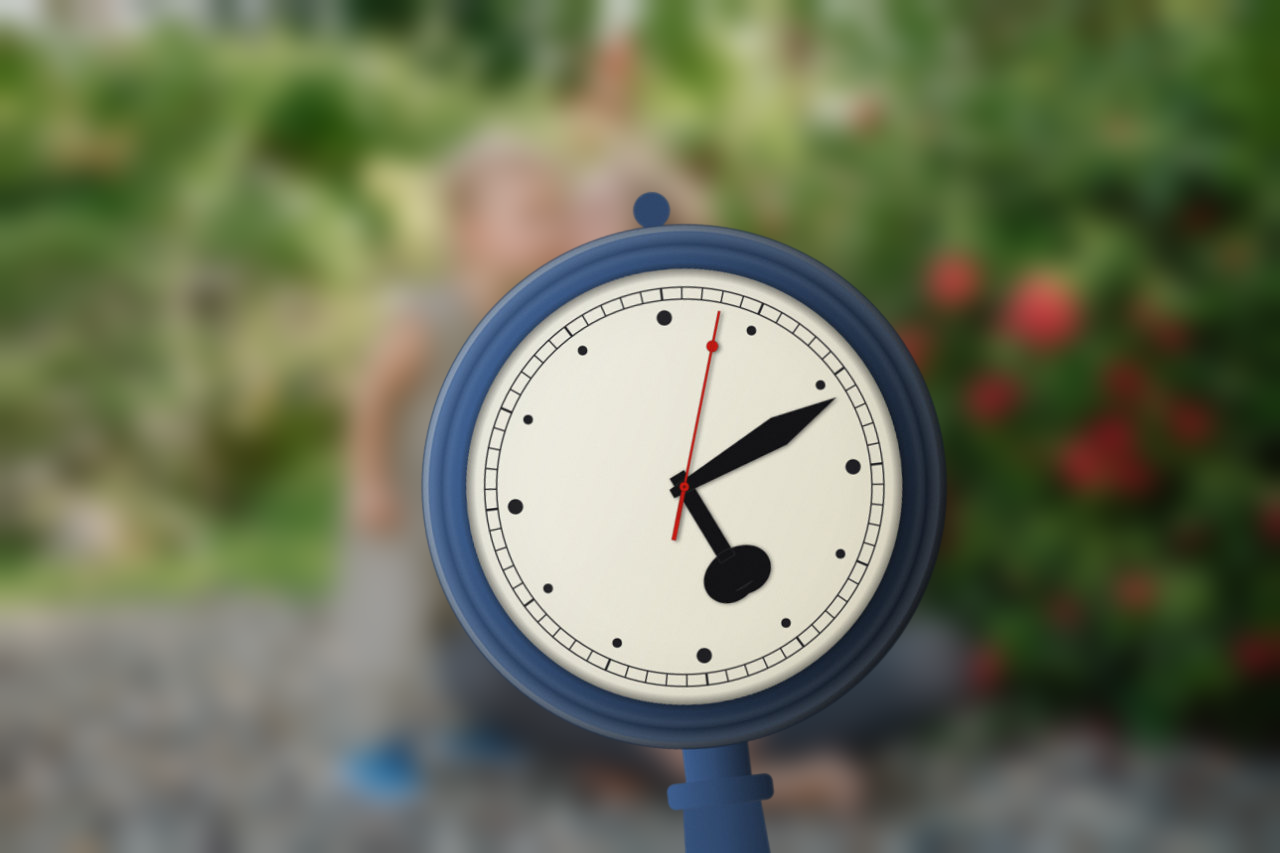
5h11m03s
